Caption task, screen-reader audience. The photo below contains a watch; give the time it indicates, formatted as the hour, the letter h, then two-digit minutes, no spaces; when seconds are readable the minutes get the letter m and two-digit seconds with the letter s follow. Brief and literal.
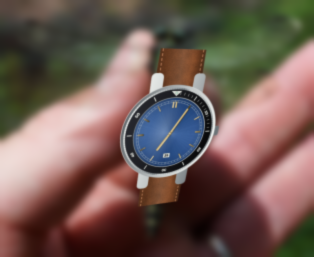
7h05
